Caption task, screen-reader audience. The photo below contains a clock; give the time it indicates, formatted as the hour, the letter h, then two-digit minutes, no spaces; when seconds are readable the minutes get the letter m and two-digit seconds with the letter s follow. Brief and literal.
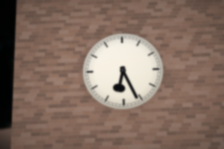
6h26
